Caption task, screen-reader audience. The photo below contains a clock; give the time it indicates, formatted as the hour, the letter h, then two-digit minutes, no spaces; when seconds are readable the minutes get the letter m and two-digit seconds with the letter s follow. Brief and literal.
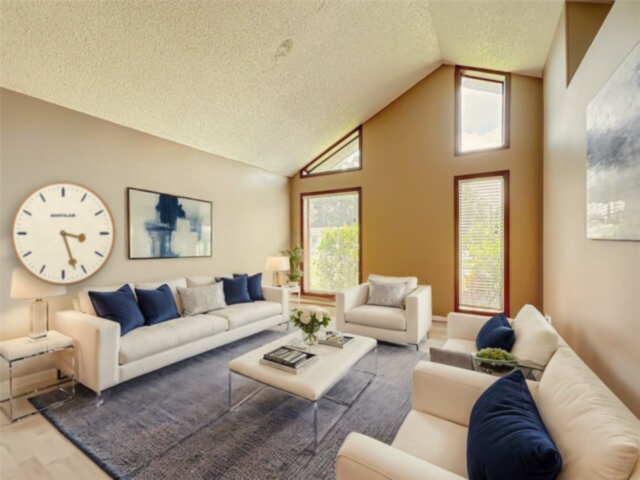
3h27
